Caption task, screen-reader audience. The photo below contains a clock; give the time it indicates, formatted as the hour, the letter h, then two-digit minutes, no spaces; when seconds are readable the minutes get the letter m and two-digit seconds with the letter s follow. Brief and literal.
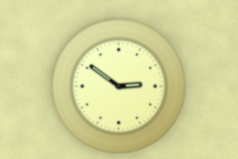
2h51
